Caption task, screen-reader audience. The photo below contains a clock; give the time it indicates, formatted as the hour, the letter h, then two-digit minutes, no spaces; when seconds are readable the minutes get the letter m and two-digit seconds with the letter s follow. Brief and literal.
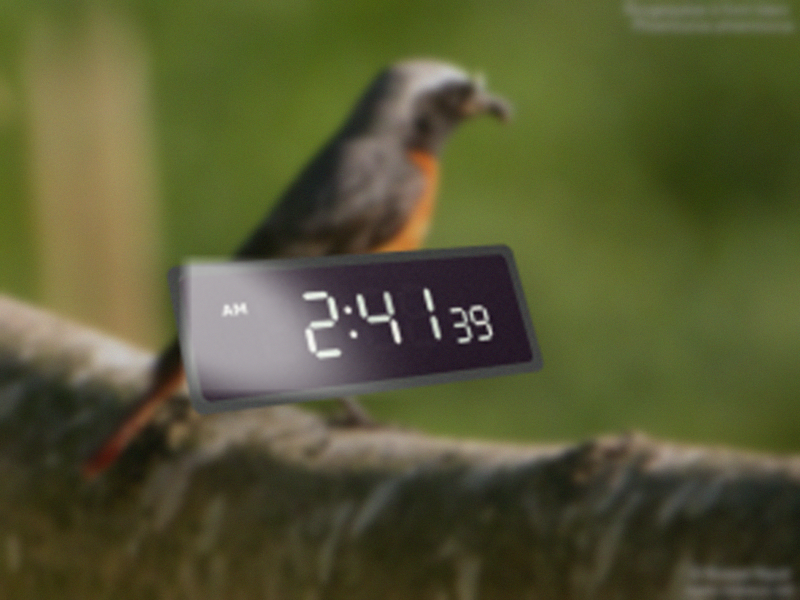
2h41m39s
